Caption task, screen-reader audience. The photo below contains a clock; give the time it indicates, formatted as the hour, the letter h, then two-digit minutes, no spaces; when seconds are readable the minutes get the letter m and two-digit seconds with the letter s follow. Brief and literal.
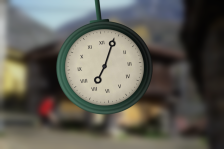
7h04
